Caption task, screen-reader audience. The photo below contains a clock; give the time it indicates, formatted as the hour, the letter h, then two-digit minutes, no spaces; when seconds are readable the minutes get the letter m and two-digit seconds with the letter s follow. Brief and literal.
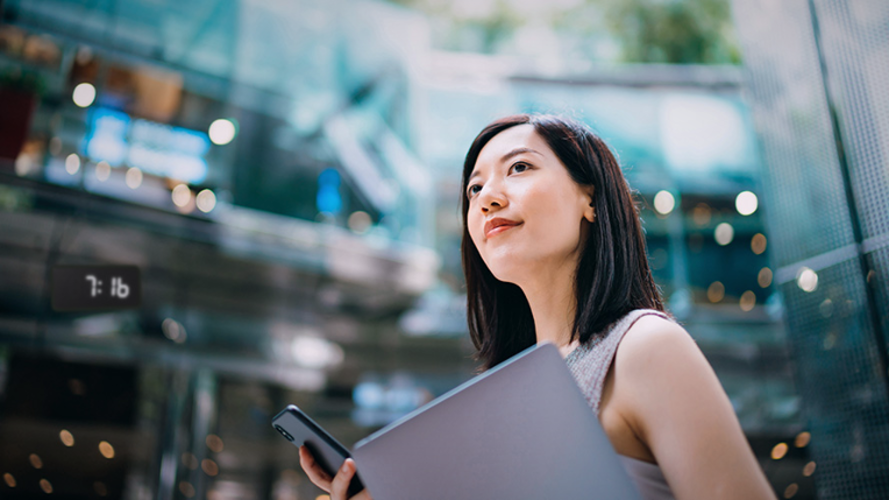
7h16
